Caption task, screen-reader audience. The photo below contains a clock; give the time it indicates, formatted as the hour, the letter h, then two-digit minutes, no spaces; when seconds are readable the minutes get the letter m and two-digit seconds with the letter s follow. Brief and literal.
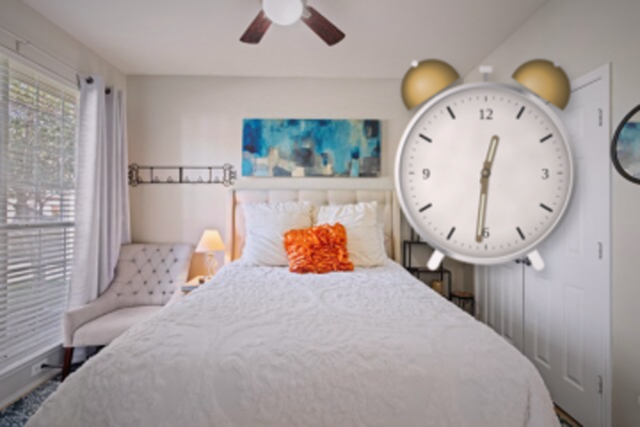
12h31
